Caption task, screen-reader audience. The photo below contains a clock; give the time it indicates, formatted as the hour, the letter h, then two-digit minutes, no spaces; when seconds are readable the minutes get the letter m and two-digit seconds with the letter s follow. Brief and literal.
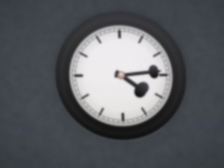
4h14
